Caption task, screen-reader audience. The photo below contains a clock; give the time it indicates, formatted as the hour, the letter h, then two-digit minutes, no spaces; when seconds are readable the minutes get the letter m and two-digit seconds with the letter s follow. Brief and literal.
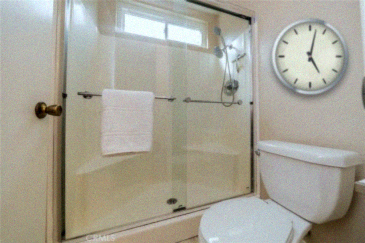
5h02
